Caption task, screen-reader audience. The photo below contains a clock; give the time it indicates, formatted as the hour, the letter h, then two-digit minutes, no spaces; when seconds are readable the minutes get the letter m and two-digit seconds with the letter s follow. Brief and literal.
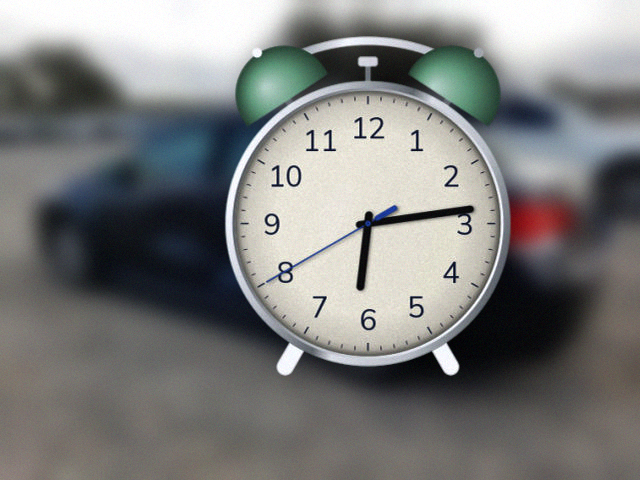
6h13m40s
